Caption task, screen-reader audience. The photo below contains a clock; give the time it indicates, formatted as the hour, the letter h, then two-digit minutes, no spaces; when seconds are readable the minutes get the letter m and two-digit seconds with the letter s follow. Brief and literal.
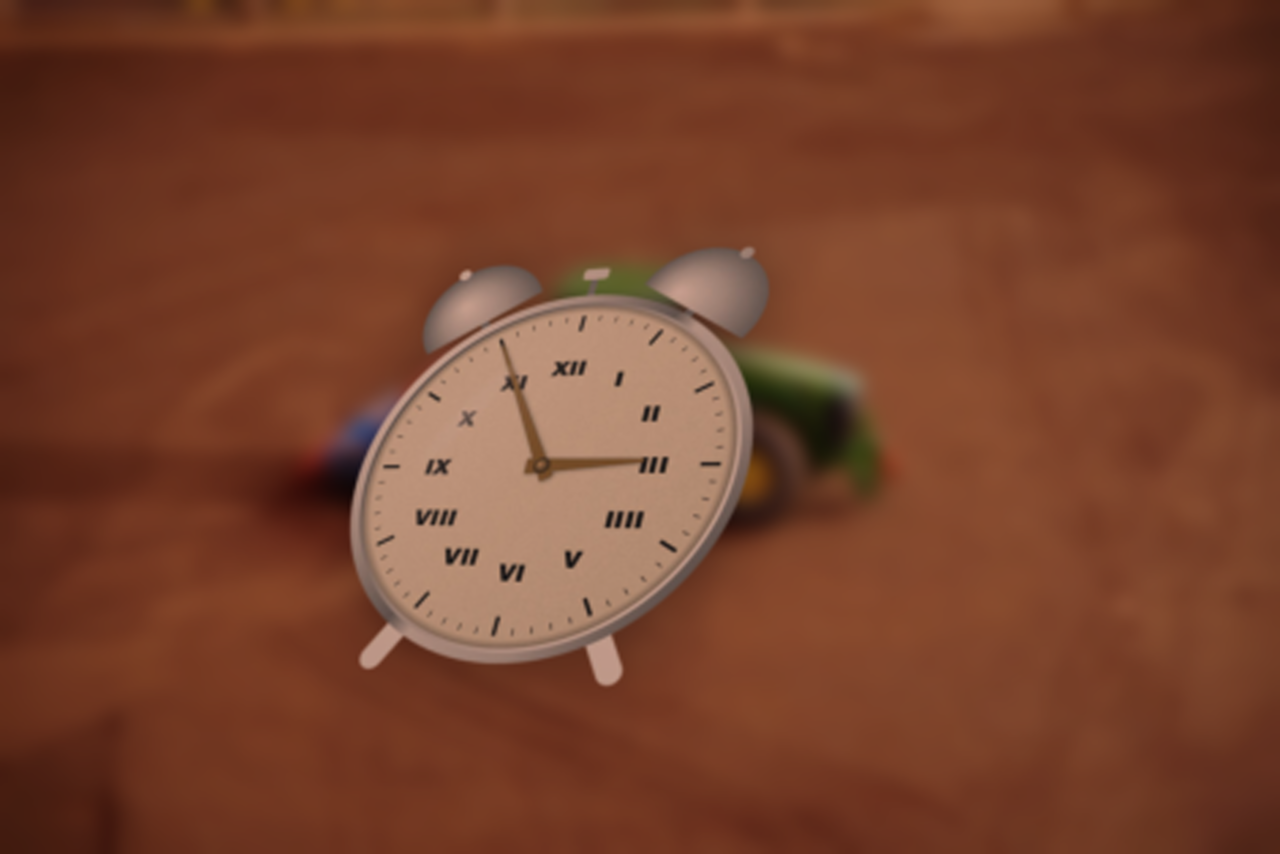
2h55
